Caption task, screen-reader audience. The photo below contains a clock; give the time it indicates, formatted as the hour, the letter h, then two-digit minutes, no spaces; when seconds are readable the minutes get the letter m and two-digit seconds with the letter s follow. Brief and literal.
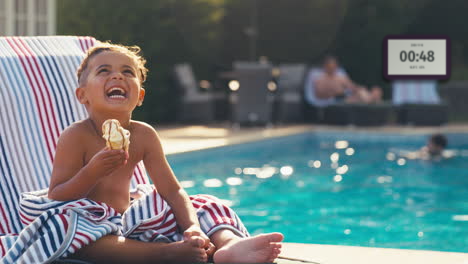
0h48
